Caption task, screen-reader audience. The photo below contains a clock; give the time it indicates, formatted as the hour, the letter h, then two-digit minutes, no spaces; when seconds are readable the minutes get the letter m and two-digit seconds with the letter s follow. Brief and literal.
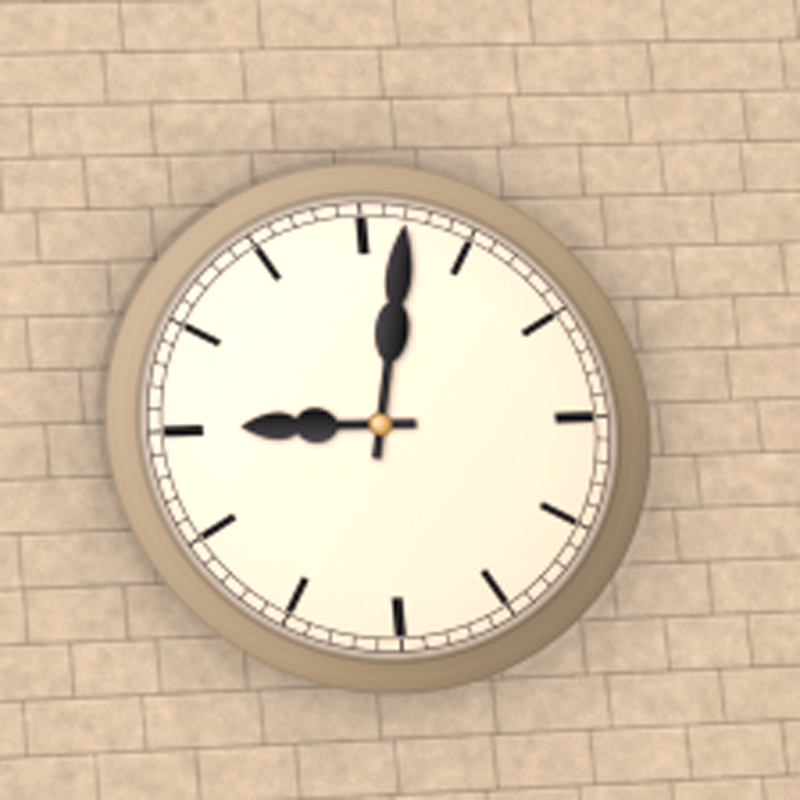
9h02
